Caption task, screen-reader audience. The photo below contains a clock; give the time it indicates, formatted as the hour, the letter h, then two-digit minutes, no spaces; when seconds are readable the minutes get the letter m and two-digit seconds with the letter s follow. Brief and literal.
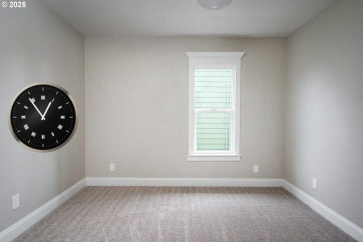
12h54
